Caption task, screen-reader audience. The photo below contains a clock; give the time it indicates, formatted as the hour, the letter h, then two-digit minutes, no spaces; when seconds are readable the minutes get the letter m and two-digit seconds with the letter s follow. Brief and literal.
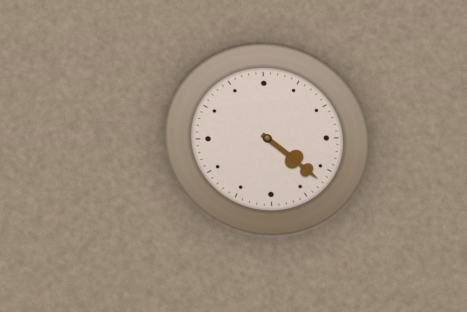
4h22
